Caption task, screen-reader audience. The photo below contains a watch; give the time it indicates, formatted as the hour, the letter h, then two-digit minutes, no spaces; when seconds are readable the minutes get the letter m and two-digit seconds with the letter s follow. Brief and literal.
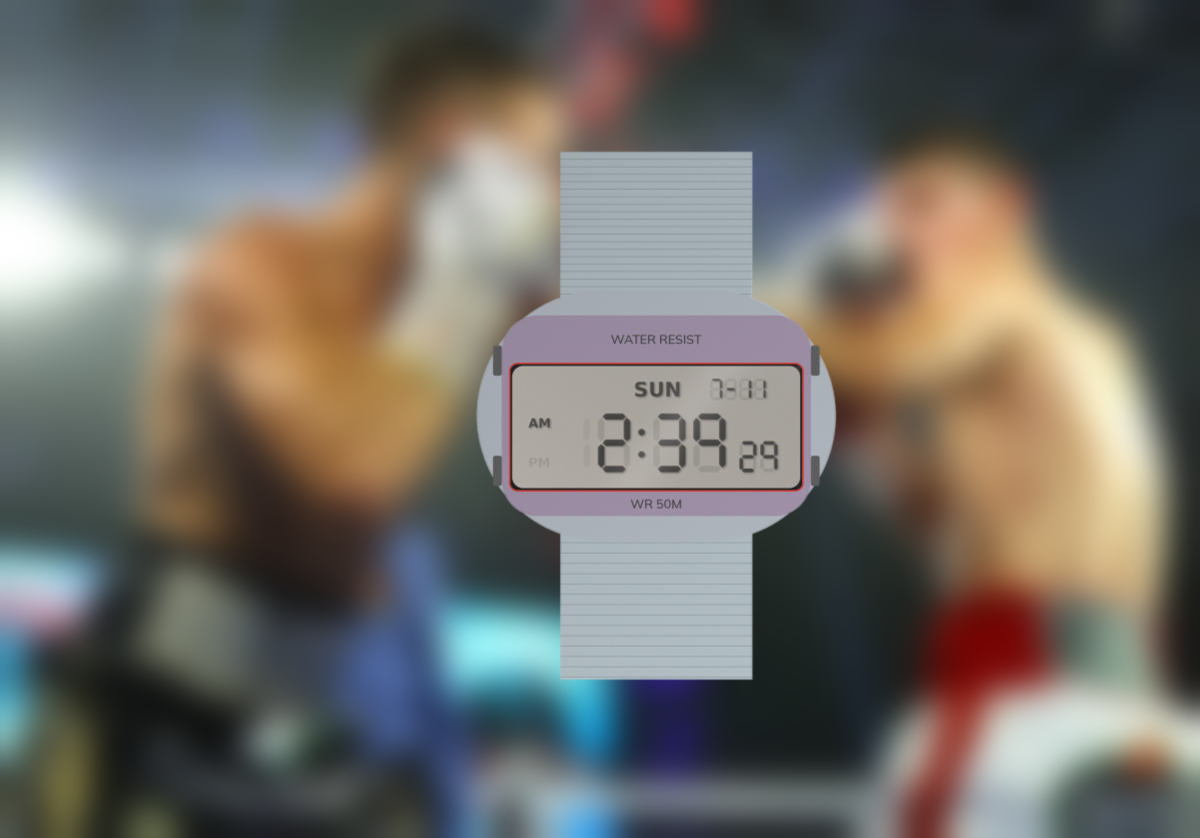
2h39m29s
